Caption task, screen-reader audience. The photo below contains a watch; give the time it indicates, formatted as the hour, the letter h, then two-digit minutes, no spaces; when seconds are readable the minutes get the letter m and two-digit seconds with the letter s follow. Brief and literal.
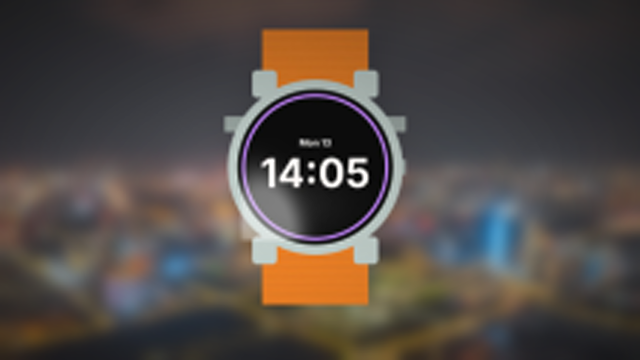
14h05
